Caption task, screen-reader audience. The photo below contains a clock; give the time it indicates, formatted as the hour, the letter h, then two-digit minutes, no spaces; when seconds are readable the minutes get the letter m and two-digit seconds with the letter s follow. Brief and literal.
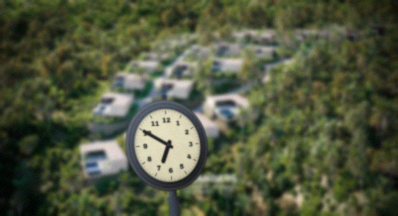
6h50
